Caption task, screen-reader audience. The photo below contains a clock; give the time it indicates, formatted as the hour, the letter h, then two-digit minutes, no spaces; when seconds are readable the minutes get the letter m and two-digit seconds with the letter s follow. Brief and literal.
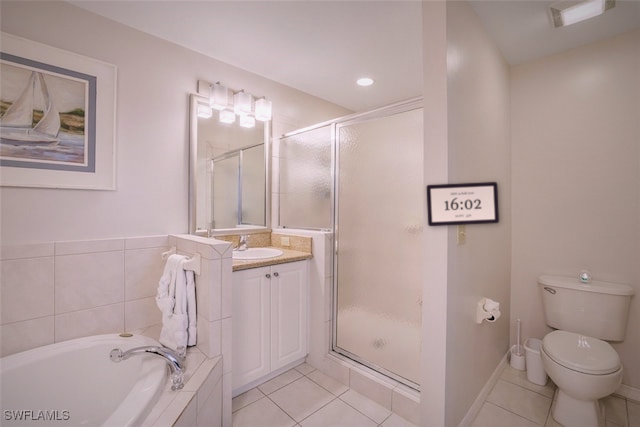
16h02
